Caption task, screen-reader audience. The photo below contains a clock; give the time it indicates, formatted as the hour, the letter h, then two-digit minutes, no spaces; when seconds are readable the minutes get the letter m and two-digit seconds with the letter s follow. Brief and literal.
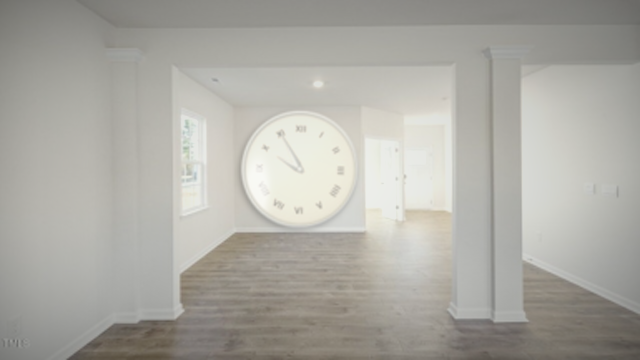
9h55
